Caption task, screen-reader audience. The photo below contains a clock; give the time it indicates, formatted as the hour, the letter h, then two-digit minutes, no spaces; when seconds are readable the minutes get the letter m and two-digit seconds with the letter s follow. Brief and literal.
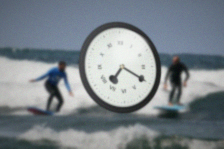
7h20
